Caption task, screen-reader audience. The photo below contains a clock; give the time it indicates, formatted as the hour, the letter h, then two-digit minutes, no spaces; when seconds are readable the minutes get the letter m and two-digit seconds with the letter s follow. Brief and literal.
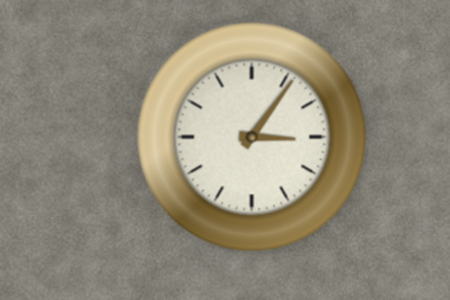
3h06
